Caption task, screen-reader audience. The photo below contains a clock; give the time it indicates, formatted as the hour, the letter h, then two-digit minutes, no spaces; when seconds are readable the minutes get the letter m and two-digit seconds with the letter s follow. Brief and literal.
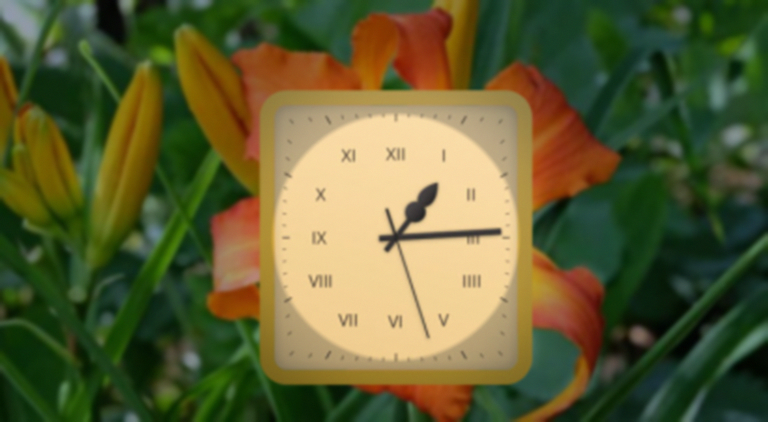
1h14m27s
